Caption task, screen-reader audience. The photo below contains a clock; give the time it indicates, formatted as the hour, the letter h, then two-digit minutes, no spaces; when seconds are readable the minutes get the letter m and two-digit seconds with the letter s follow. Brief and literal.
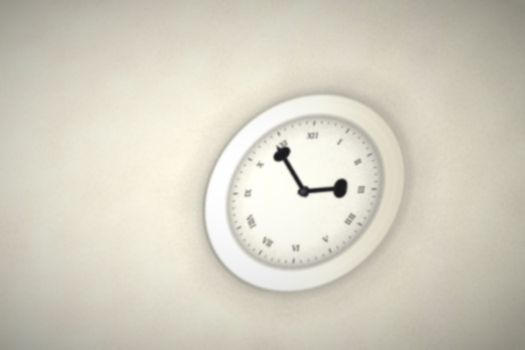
2h54
